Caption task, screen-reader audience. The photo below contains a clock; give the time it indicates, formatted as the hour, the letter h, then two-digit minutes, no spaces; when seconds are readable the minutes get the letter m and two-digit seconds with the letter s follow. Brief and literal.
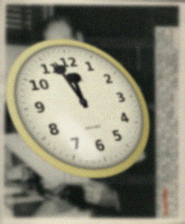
11h57
